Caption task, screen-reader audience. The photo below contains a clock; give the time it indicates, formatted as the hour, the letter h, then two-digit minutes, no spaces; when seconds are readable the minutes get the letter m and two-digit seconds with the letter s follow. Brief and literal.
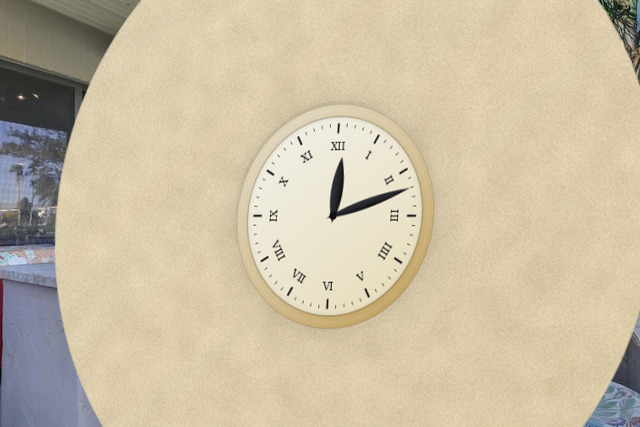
12h12
